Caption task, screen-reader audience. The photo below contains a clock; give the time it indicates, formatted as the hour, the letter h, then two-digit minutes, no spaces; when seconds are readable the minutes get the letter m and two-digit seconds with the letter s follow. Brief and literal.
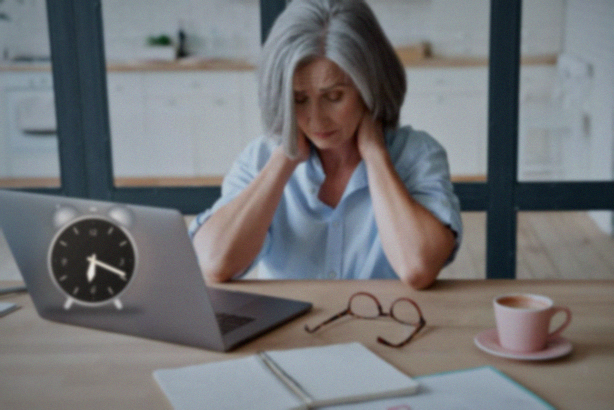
6h19
